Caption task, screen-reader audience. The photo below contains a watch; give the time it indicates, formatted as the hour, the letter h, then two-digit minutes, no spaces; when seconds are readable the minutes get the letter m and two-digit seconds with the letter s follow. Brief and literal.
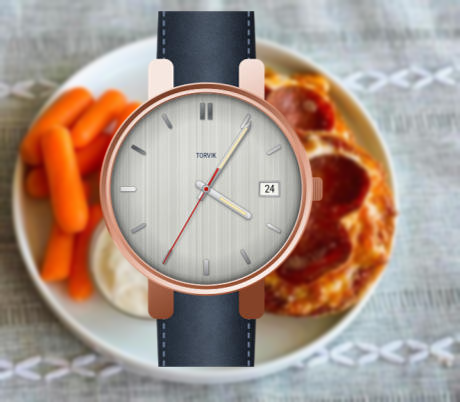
4h05m35s
